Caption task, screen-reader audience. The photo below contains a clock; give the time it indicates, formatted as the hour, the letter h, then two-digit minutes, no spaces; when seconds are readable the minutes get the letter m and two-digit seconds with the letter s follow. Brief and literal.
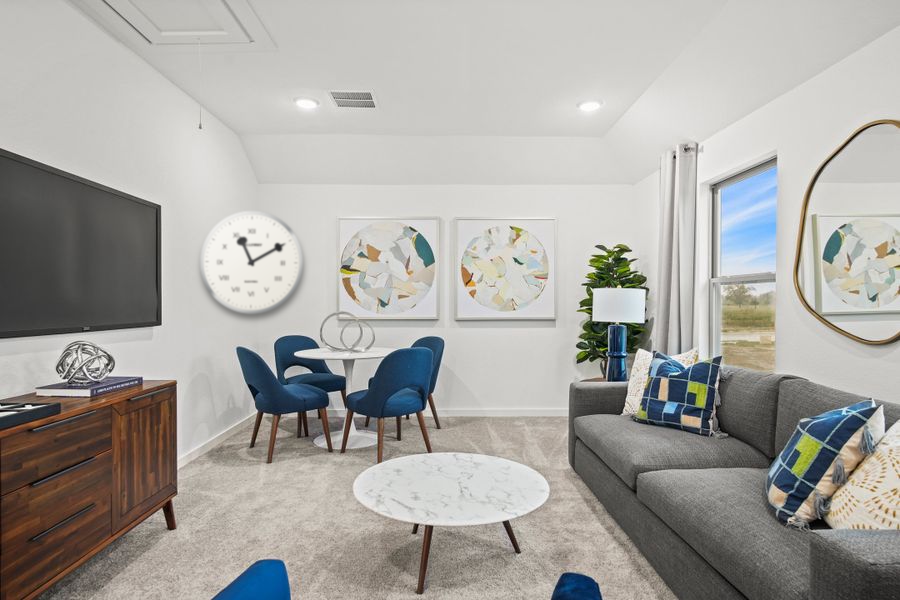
11h10
